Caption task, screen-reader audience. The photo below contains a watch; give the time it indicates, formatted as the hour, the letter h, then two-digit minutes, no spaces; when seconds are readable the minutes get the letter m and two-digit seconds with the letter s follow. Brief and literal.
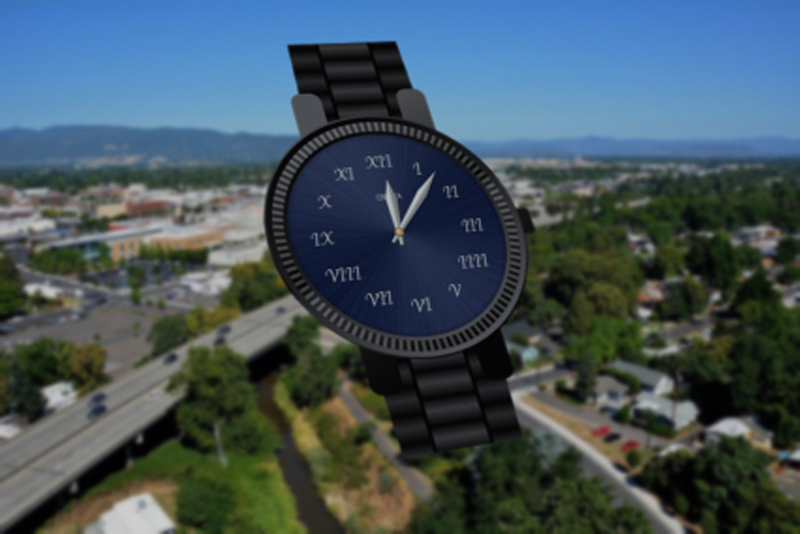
12h07
